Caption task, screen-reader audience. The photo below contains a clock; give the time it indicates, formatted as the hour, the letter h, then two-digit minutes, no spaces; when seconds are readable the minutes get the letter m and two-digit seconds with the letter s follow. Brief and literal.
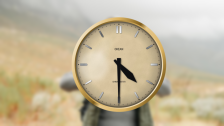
4h30
